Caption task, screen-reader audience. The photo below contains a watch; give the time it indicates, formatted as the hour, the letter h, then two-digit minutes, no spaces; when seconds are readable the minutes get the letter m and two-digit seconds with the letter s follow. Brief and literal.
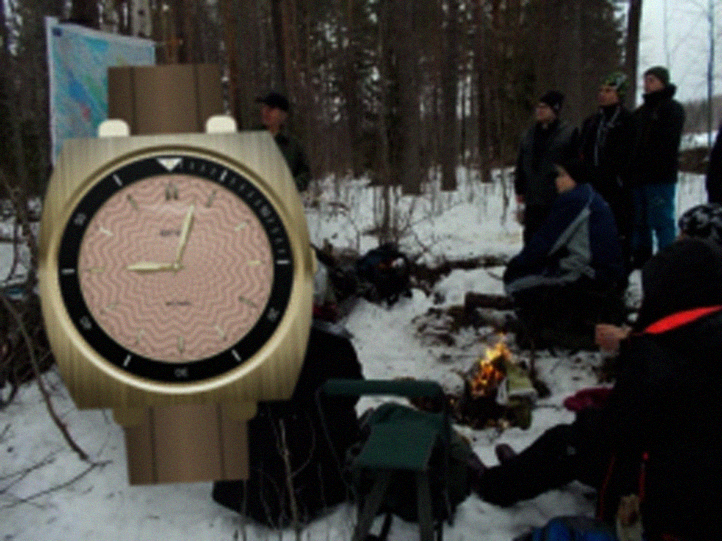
9h03
